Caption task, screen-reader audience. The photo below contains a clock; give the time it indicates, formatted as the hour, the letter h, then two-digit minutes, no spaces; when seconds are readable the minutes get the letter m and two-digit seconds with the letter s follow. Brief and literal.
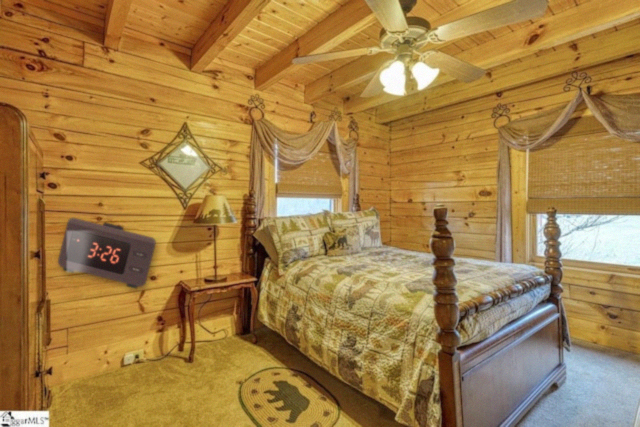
3h26
